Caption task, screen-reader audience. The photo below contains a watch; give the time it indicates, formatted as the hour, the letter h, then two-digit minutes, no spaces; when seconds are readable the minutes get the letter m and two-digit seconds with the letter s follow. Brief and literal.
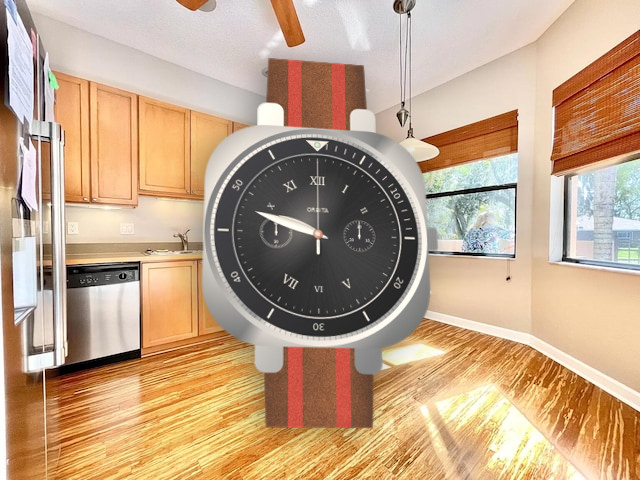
9h48
